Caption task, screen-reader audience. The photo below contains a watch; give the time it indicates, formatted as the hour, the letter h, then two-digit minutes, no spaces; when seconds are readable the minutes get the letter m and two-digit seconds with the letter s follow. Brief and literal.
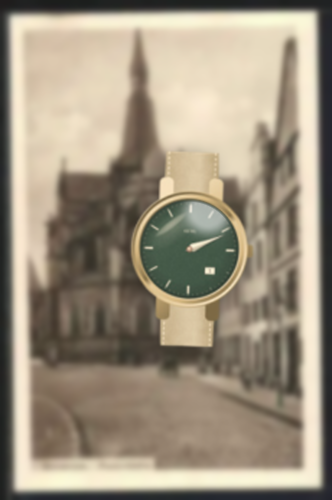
2h11
